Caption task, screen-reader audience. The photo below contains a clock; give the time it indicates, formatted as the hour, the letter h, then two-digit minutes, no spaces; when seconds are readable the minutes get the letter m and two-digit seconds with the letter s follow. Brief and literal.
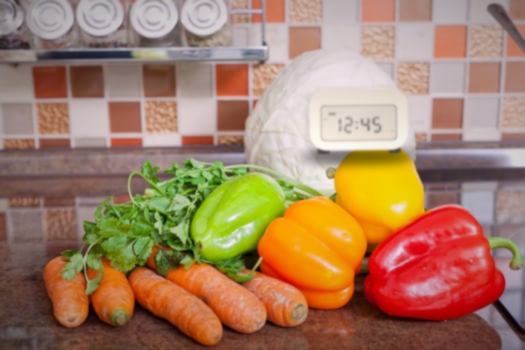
12h45
